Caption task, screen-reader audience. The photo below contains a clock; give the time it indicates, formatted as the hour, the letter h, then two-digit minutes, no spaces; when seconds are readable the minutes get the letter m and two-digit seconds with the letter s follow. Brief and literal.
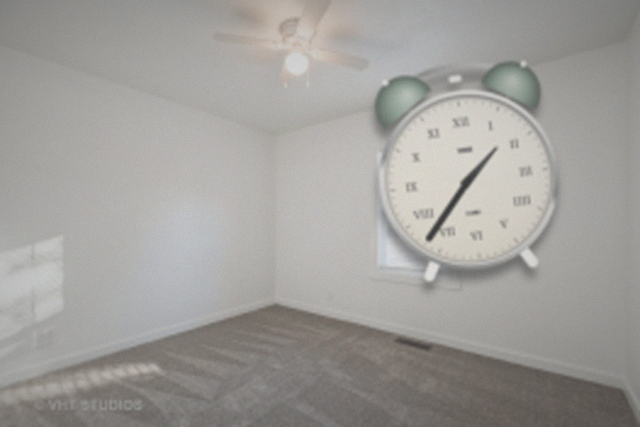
1h37
